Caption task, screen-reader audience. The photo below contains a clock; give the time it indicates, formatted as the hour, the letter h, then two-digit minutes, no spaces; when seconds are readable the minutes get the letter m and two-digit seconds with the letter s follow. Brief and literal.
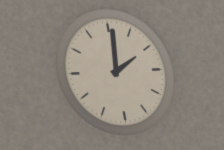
2h01
